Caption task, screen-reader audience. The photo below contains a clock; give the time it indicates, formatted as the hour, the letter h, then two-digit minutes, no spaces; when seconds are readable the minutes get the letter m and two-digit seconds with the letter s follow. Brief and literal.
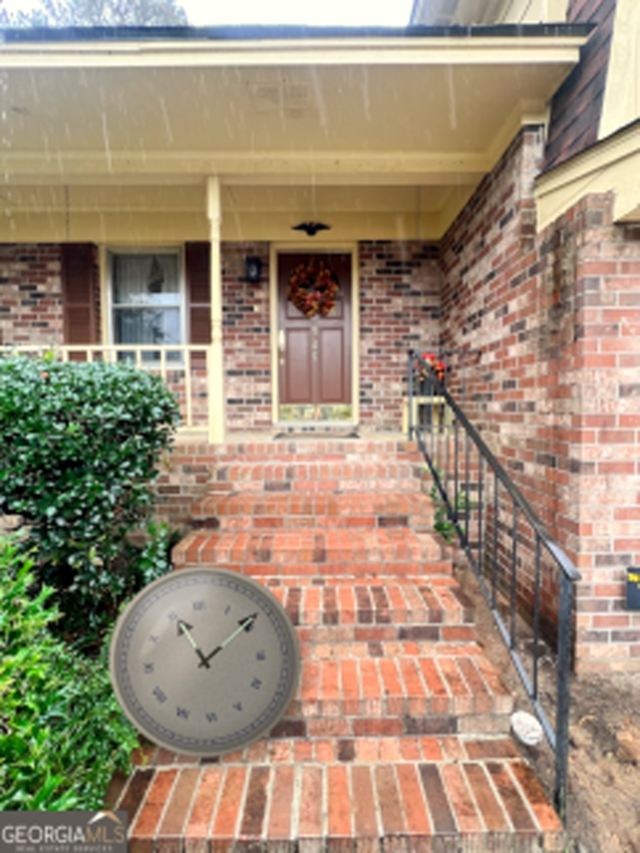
11h09
